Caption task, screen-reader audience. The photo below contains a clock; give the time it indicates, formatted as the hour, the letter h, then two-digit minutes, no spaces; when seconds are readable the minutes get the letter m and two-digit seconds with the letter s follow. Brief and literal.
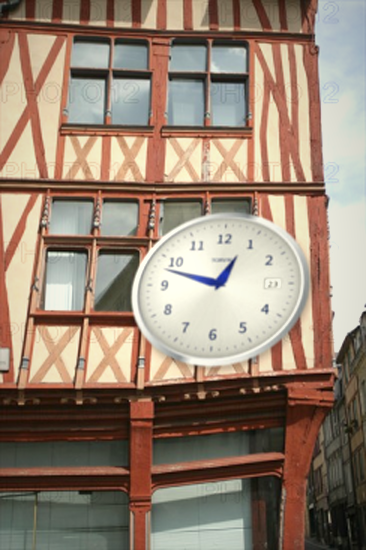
12h48
